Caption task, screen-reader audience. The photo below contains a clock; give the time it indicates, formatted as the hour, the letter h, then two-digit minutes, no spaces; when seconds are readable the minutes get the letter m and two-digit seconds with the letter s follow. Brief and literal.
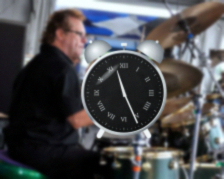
11h26
